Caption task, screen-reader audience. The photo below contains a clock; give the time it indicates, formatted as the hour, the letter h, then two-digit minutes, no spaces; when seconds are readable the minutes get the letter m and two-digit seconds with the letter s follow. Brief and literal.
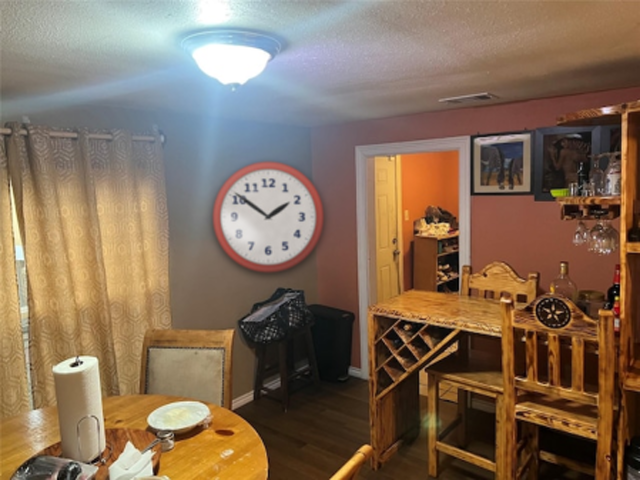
1h51
